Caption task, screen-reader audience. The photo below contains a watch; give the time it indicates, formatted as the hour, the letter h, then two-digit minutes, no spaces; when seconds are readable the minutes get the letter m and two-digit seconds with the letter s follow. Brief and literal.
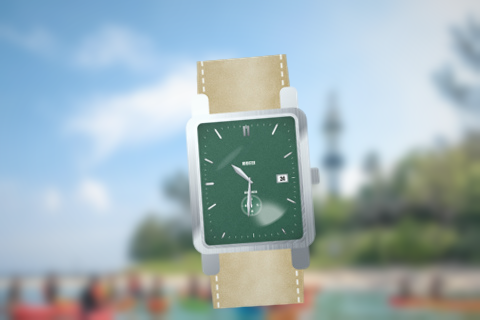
10h31
